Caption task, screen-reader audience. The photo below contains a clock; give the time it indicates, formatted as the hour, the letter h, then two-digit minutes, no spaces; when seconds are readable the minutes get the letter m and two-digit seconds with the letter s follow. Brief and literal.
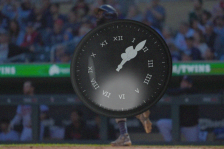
1h08
